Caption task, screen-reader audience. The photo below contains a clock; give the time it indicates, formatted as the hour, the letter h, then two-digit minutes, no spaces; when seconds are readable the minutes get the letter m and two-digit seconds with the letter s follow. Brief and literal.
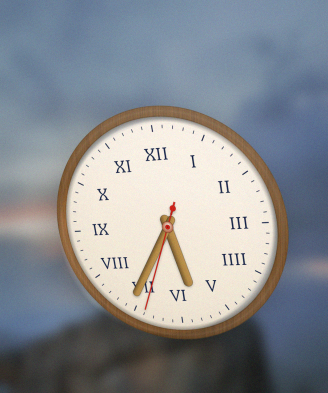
5h35m34s
